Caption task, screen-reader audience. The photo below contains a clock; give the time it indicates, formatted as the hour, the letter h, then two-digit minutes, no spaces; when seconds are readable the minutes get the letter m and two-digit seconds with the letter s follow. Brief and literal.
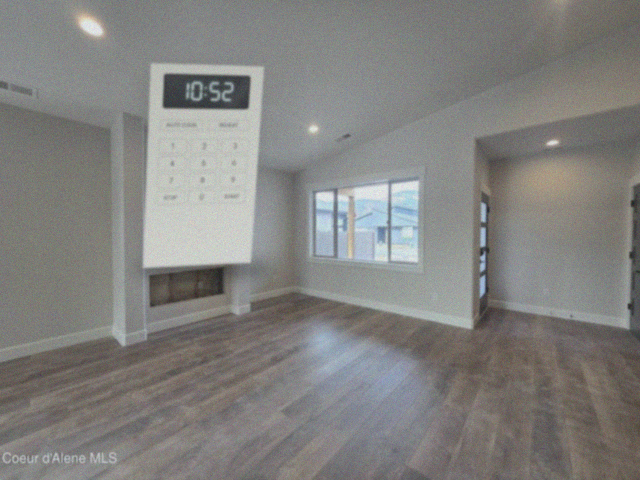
10h52
